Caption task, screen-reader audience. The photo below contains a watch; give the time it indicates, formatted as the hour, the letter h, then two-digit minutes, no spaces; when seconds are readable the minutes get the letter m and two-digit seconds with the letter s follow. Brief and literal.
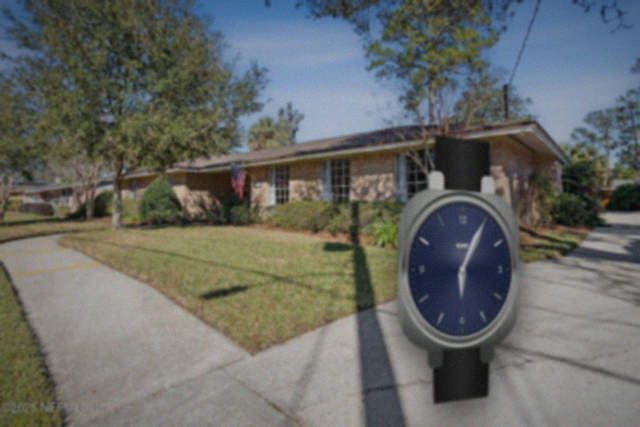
6h05
